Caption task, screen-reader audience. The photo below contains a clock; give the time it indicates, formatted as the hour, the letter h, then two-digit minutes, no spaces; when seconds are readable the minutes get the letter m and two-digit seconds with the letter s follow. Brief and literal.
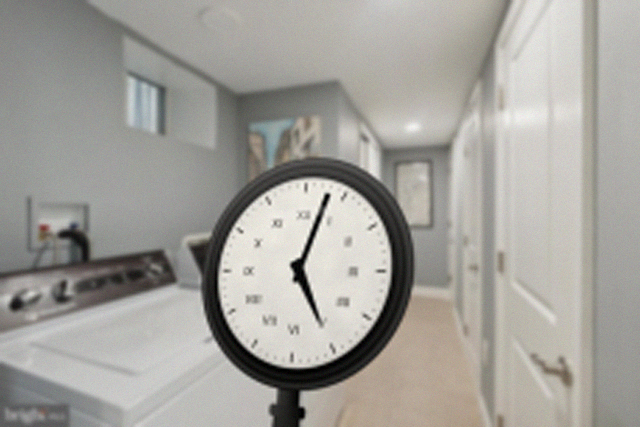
5h03
